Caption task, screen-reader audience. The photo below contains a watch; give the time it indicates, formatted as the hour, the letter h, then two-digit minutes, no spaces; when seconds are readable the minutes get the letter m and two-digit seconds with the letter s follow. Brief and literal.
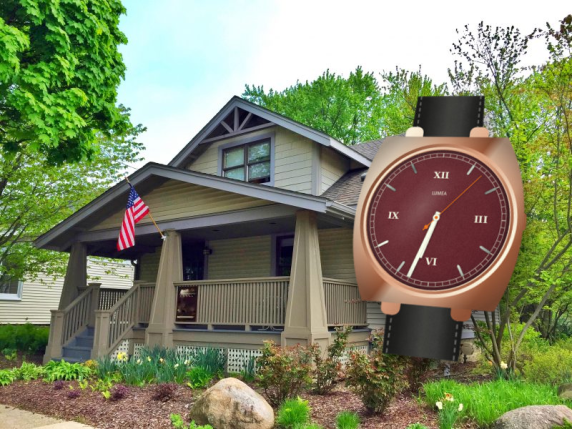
6h33m07s
